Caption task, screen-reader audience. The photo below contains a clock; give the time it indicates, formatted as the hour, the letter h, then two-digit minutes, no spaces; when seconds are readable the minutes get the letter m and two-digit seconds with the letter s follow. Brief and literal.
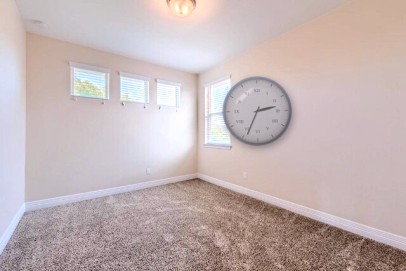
2h34
